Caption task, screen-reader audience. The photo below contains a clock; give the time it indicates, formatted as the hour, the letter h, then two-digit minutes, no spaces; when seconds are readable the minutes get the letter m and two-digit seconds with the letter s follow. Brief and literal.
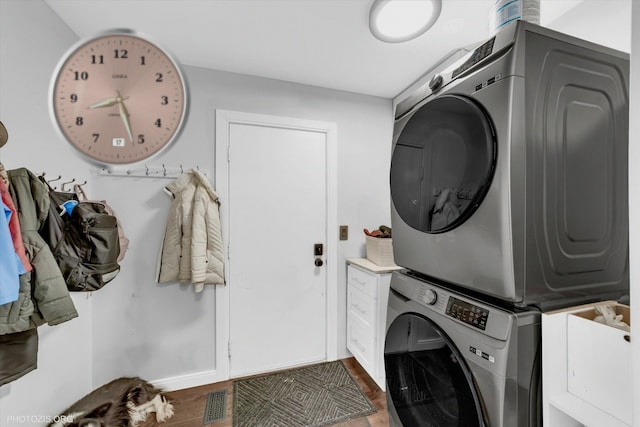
8h27
